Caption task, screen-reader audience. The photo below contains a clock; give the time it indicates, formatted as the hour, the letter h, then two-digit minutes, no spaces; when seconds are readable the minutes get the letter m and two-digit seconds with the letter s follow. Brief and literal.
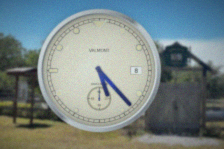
5h23
